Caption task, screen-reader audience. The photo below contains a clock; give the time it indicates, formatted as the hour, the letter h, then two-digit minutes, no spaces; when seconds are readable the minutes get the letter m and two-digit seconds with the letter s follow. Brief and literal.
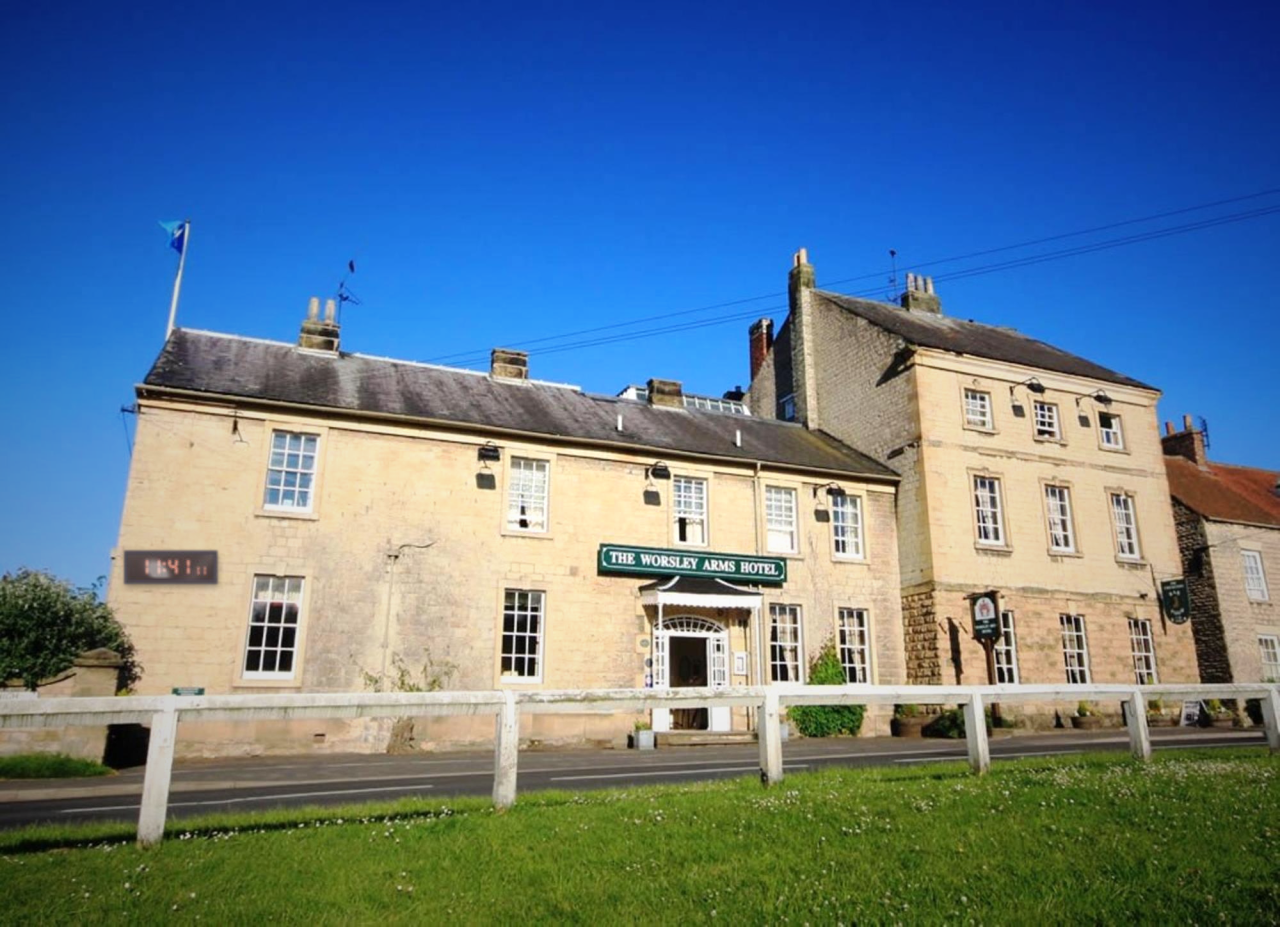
11h41
